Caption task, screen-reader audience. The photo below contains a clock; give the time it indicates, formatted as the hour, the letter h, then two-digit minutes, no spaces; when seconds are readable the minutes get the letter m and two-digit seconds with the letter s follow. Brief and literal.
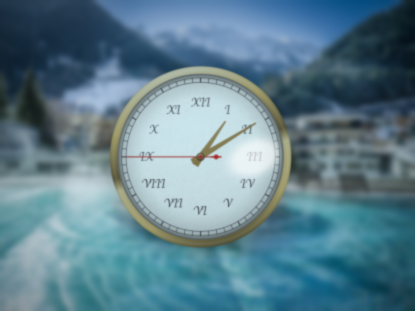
1h09m45s
